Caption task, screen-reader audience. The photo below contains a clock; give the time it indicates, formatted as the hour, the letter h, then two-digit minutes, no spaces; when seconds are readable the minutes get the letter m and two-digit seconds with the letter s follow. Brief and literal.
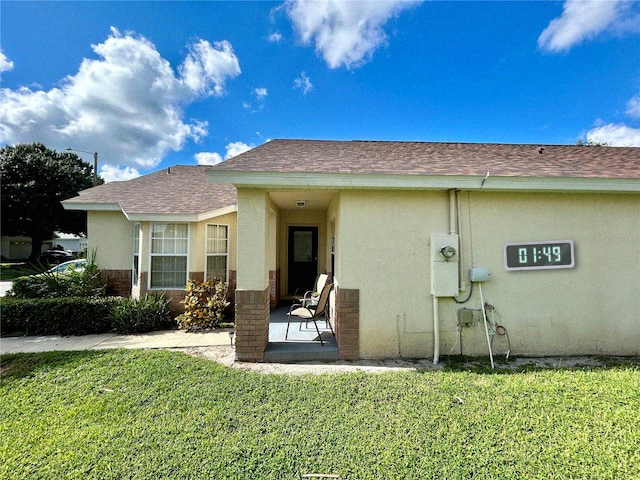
1h49
